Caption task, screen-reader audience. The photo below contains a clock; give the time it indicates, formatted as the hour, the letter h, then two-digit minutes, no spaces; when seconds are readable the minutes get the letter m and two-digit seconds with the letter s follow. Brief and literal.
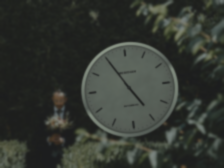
4h55
